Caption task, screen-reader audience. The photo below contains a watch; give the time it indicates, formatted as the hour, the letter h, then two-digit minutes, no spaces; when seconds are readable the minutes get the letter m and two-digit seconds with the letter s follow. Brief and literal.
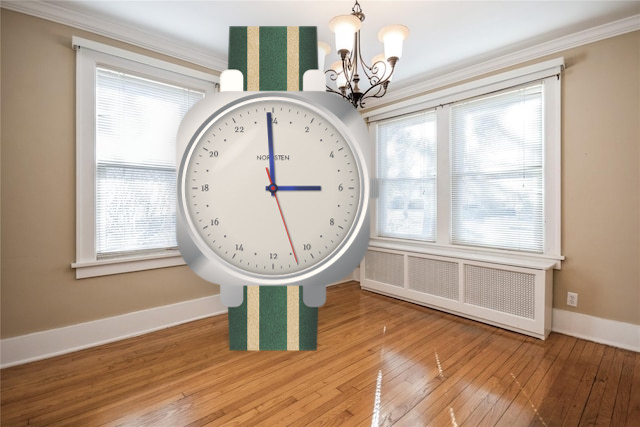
5h59m27s
